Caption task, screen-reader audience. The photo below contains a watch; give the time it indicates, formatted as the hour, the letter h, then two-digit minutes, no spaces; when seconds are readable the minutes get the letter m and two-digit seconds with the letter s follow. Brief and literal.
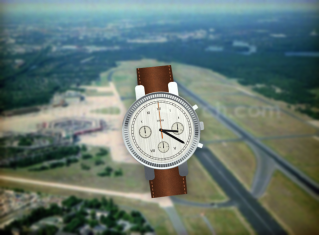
3h21
